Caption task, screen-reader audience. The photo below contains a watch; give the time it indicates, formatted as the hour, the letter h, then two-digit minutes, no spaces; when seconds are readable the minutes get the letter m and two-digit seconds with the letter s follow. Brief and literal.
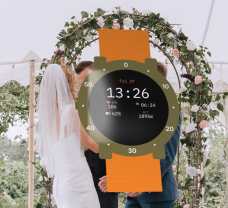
13h26
